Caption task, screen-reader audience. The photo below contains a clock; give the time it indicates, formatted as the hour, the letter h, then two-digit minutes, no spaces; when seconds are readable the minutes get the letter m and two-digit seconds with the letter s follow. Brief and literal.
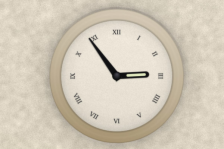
2h54
